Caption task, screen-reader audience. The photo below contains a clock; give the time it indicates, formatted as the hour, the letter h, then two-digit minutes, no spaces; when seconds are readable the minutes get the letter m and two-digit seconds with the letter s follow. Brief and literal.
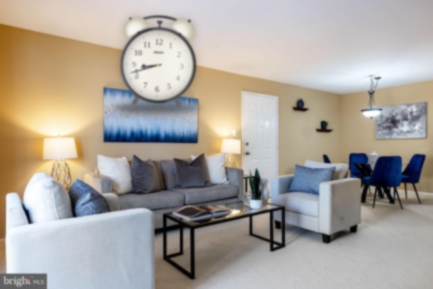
8h42
